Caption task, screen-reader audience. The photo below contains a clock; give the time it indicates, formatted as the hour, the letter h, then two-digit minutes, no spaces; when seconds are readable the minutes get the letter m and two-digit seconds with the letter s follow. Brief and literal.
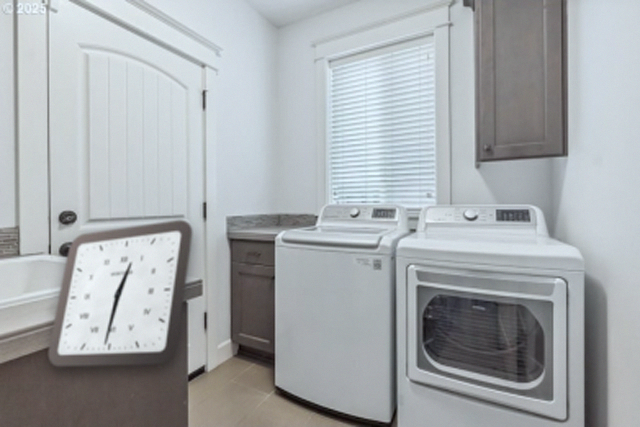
12h31
